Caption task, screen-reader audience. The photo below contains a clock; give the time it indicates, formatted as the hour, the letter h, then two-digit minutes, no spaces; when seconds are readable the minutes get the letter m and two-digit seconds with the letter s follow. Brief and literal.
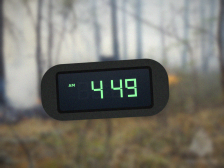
4h49
